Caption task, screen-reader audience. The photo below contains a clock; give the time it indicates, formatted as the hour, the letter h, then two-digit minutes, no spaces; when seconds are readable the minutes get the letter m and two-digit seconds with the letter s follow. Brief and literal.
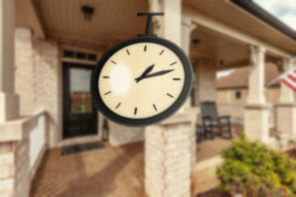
1h12
